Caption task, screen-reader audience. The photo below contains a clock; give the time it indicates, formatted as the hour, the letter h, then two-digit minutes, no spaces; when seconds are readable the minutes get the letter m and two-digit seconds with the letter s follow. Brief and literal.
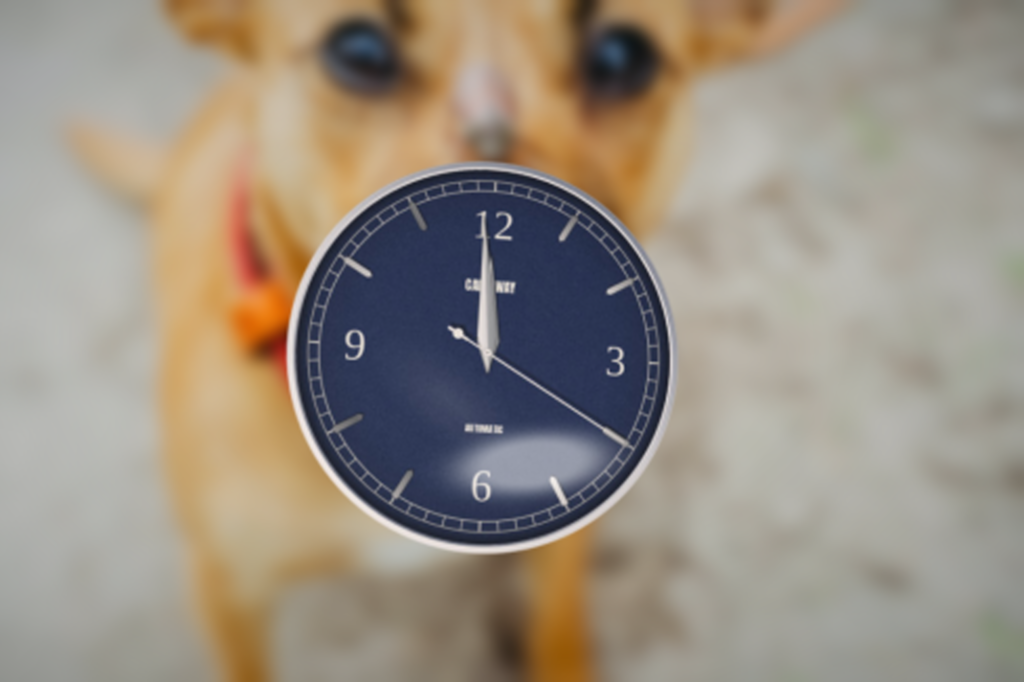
11h59m20s
